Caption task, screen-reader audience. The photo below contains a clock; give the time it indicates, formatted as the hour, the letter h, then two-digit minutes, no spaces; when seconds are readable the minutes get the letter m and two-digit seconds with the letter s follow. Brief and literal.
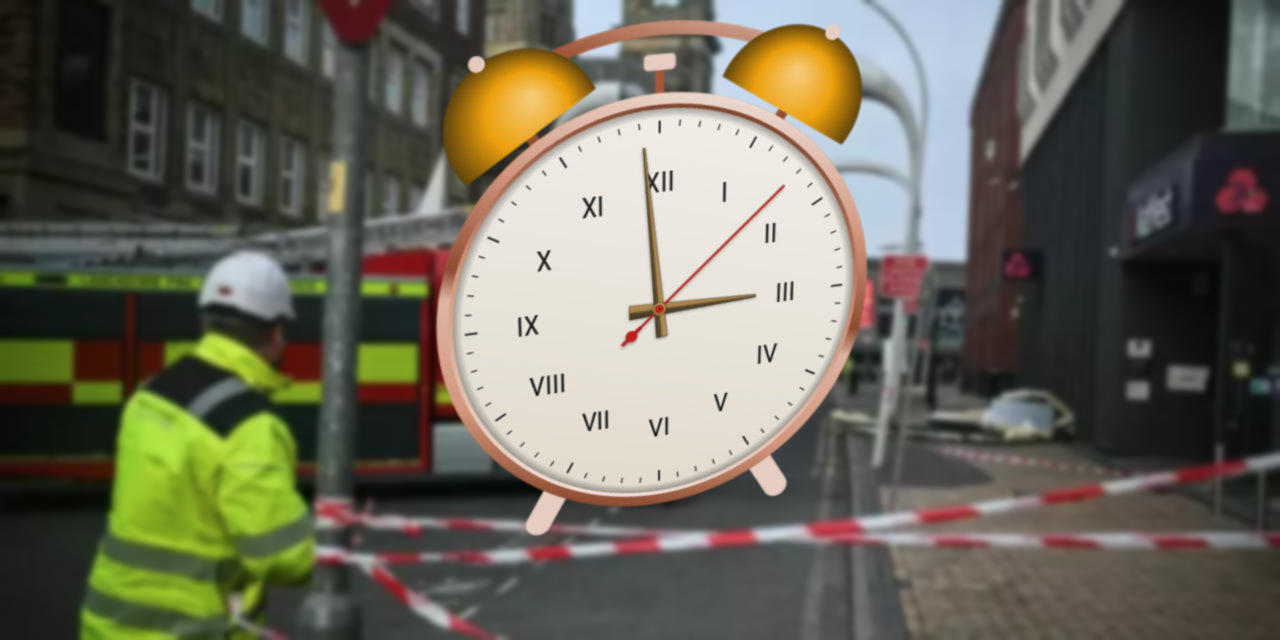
2h59m08s
